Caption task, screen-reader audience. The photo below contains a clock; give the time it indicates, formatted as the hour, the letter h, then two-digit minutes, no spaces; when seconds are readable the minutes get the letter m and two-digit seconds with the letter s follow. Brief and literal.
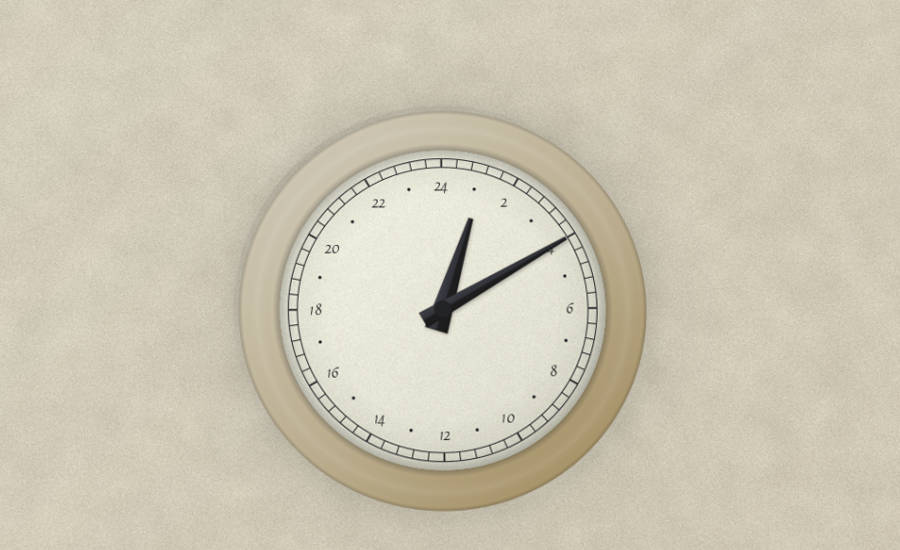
1h10
